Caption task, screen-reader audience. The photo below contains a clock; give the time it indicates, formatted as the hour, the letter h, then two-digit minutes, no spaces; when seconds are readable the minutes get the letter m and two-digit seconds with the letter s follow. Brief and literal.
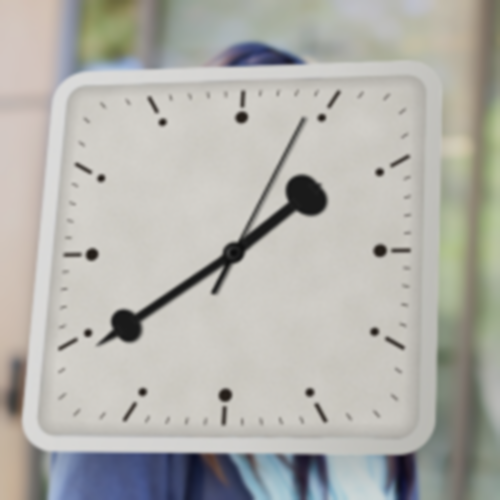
1h39m04s
